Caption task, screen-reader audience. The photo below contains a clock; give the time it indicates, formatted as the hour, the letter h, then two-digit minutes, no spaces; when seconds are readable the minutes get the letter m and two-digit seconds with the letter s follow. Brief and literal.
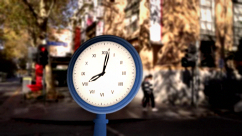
8h02
